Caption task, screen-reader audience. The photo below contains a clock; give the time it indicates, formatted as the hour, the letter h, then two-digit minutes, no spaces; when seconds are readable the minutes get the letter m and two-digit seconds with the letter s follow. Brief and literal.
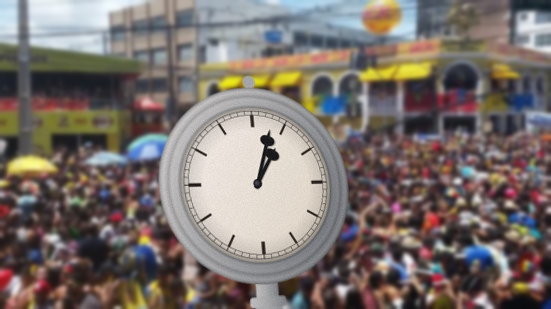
1h03
